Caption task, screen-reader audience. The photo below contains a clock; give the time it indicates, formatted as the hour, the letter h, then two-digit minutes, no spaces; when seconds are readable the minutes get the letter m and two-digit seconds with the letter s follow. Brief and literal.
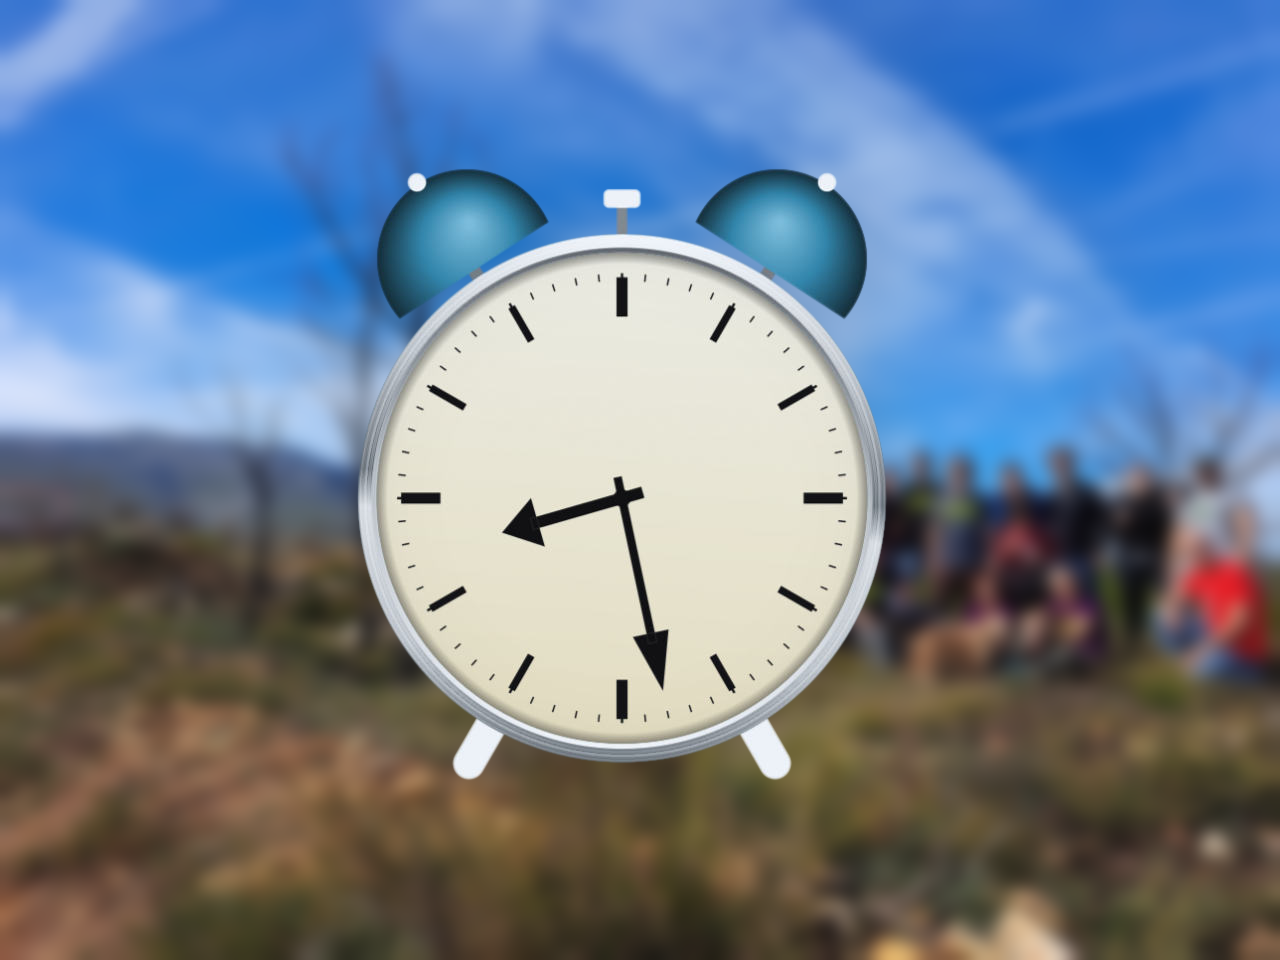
8h28
